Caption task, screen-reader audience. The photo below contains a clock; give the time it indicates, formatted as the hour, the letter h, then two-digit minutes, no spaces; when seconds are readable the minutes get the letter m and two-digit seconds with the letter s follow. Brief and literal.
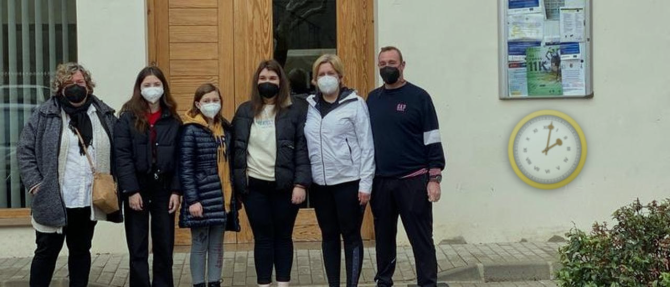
2h02
